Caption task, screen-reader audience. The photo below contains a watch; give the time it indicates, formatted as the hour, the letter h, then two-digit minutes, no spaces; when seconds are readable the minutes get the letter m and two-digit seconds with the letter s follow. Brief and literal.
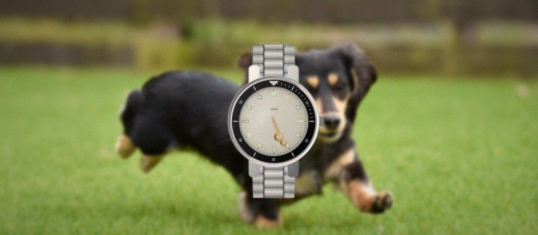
5h26
